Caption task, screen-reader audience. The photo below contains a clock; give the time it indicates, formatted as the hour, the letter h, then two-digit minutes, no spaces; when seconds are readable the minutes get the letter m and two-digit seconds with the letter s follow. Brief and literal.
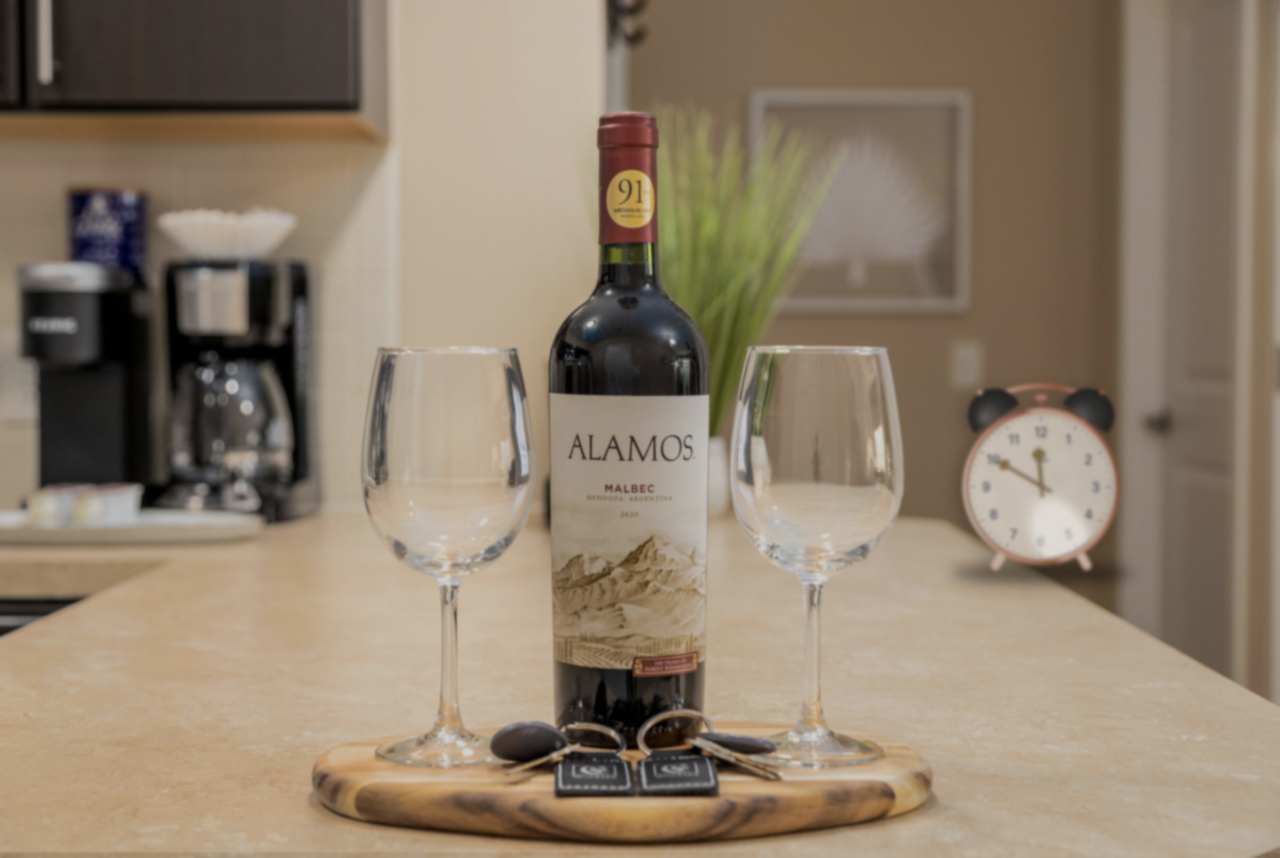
11h50
